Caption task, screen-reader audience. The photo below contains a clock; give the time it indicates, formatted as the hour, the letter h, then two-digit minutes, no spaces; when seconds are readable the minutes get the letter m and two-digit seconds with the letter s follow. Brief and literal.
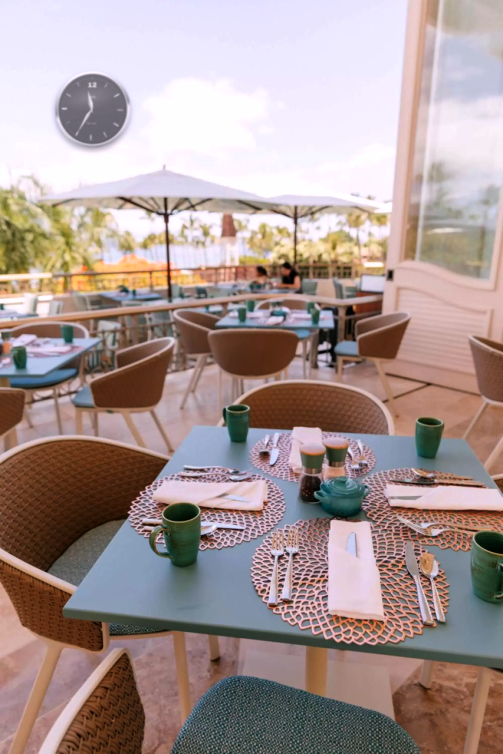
11h35
